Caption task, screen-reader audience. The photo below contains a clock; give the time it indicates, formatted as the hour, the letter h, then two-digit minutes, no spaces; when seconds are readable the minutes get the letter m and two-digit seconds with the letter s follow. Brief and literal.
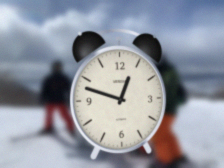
12h48
